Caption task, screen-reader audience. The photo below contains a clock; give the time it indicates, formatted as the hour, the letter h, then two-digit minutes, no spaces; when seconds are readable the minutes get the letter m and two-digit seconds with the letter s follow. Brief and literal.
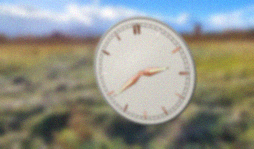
2h39
